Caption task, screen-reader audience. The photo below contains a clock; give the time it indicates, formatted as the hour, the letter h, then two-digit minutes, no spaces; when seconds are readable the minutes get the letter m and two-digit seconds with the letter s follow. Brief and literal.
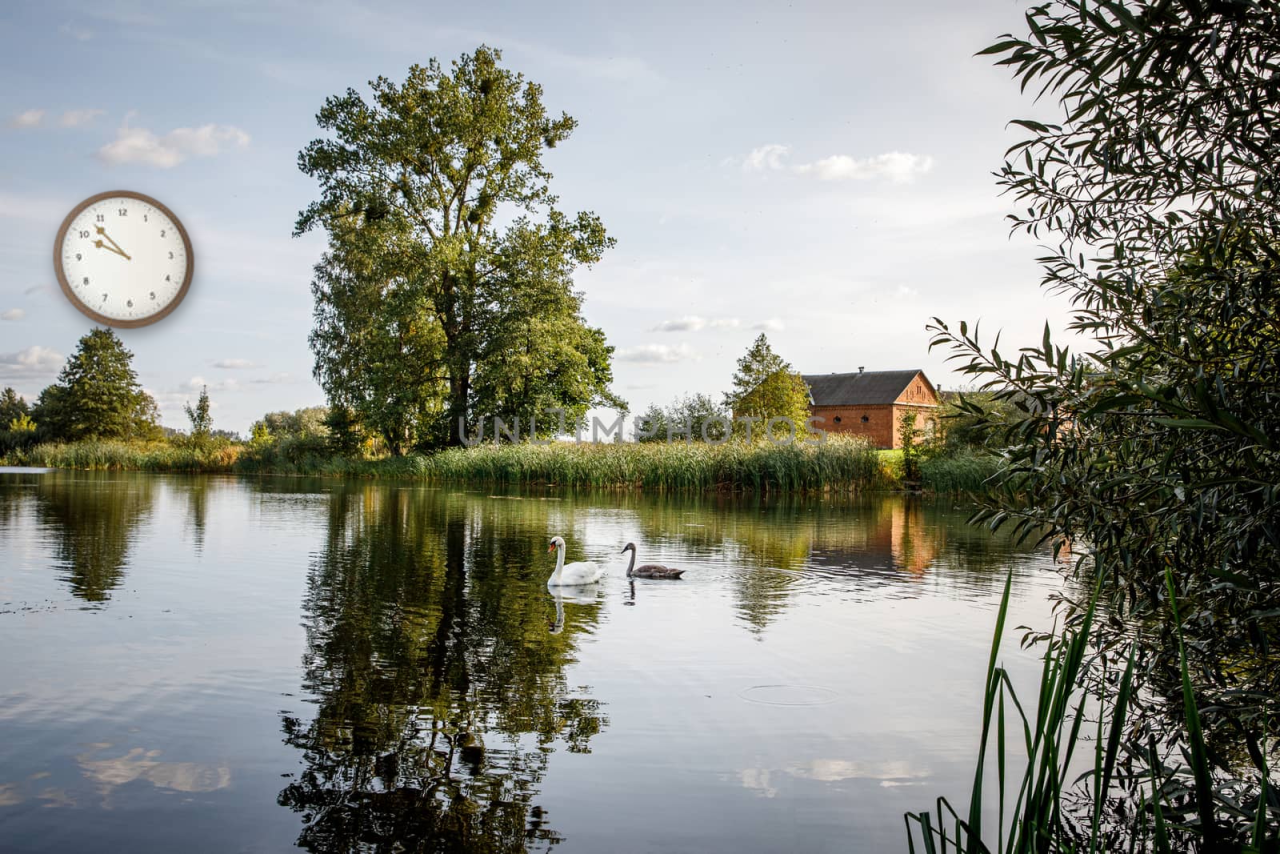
9h53
